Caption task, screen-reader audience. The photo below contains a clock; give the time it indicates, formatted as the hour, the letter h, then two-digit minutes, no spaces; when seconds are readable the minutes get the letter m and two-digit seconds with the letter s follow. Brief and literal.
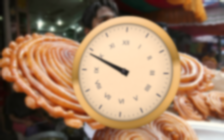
9h49
